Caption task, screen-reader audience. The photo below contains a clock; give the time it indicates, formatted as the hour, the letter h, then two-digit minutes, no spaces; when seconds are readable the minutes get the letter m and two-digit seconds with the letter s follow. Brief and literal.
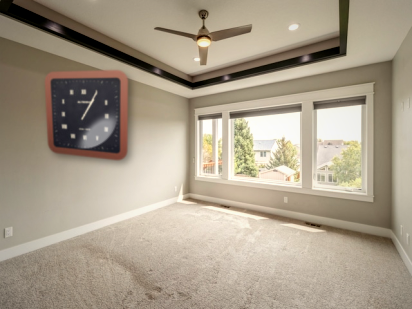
1h05
